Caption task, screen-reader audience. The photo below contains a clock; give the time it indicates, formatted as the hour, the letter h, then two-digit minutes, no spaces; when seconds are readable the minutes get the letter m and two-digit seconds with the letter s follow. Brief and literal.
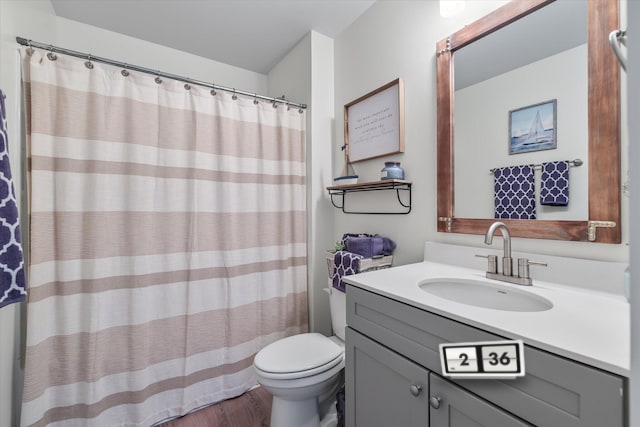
2h36
